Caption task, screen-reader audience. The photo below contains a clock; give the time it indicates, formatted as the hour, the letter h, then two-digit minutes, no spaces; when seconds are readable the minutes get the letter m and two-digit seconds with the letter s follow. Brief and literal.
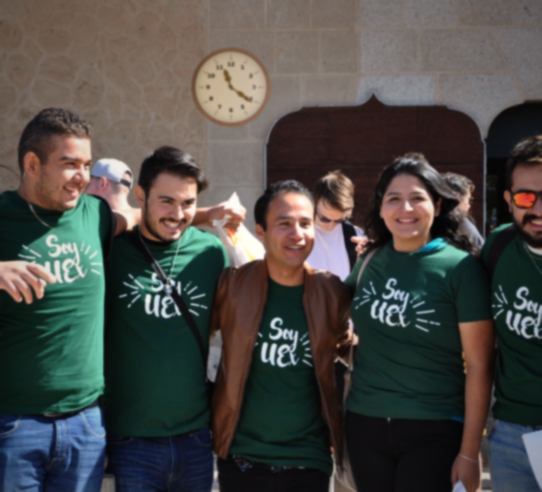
11h21
